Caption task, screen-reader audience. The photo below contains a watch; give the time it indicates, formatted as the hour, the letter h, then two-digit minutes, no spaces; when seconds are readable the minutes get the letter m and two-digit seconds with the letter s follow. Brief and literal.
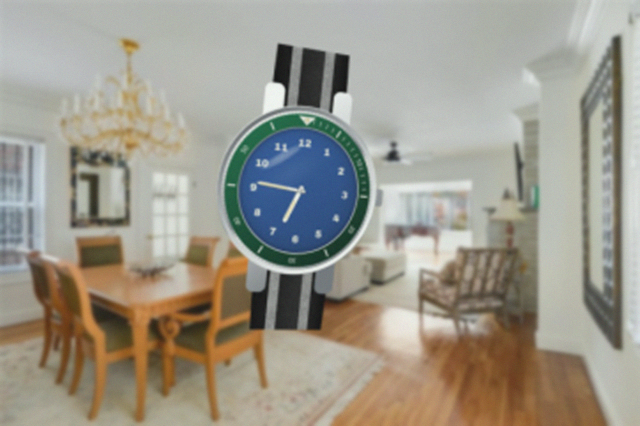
6h46
